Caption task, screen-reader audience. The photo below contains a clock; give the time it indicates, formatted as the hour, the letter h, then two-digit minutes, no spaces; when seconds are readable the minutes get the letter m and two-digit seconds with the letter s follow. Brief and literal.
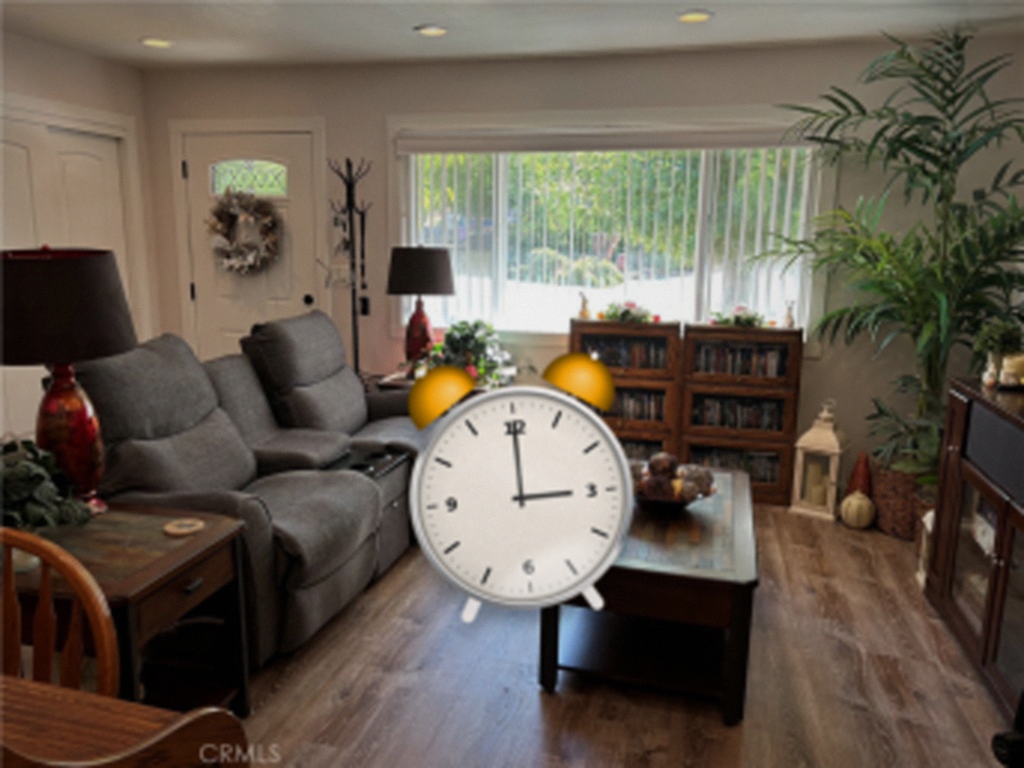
3h00
